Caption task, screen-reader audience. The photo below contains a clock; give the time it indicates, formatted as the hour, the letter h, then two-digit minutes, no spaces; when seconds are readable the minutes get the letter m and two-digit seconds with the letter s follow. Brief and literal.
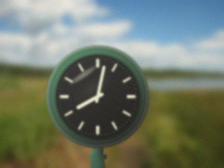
8h02
